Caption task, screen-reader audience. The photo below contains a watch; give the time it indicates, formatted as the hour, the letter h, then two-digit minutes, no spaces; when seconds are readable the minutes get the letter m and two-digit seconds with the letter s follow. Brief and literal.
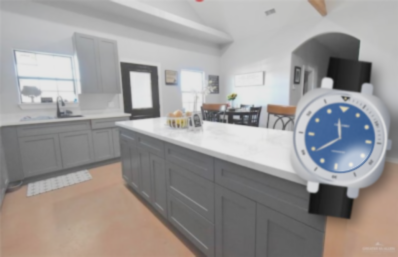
11h39
